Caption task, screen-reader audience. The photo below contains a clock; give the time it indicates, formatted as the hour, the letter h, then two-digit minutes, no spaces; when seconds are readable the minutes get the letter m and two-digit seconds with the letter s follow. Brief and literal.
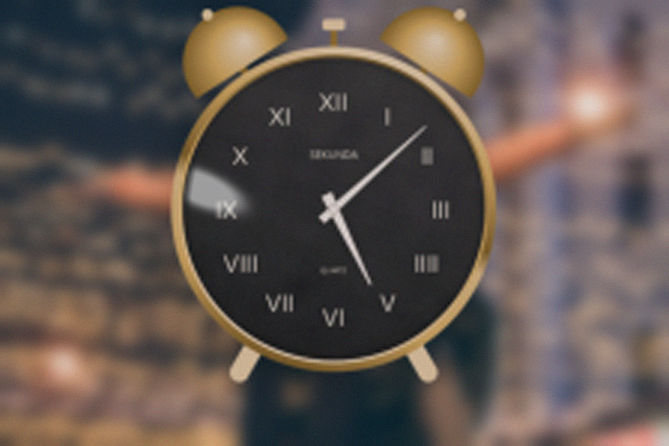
5h08
